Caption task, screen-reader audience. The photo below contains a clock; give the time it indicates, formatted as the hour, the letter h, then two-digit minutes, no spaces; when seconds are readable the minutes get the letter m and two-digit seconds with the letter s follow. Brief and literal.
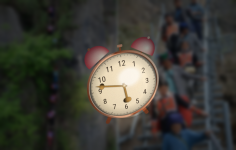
5h47
